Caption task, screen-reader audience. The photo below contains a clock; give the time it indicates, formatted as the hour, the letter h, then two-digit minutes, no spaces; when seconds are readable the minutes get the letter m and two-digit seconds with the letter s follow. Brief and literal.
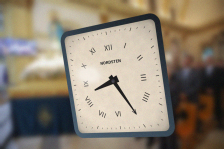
8h25
